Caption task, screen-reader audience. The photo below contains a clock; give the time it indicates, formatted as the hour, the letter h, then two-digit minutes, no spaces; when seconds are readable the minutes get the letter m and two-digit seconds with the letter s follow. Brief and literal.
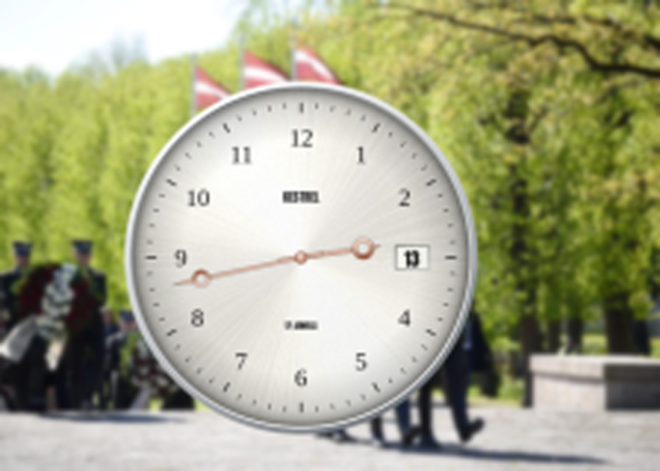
2h43
